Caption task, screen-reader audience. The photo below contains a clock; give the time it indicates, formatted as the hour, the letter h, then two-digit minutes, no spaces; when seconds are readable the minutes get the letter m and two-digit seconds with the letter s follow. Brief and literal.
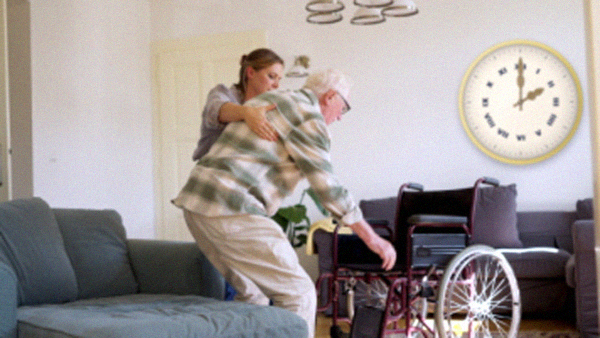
2h00
